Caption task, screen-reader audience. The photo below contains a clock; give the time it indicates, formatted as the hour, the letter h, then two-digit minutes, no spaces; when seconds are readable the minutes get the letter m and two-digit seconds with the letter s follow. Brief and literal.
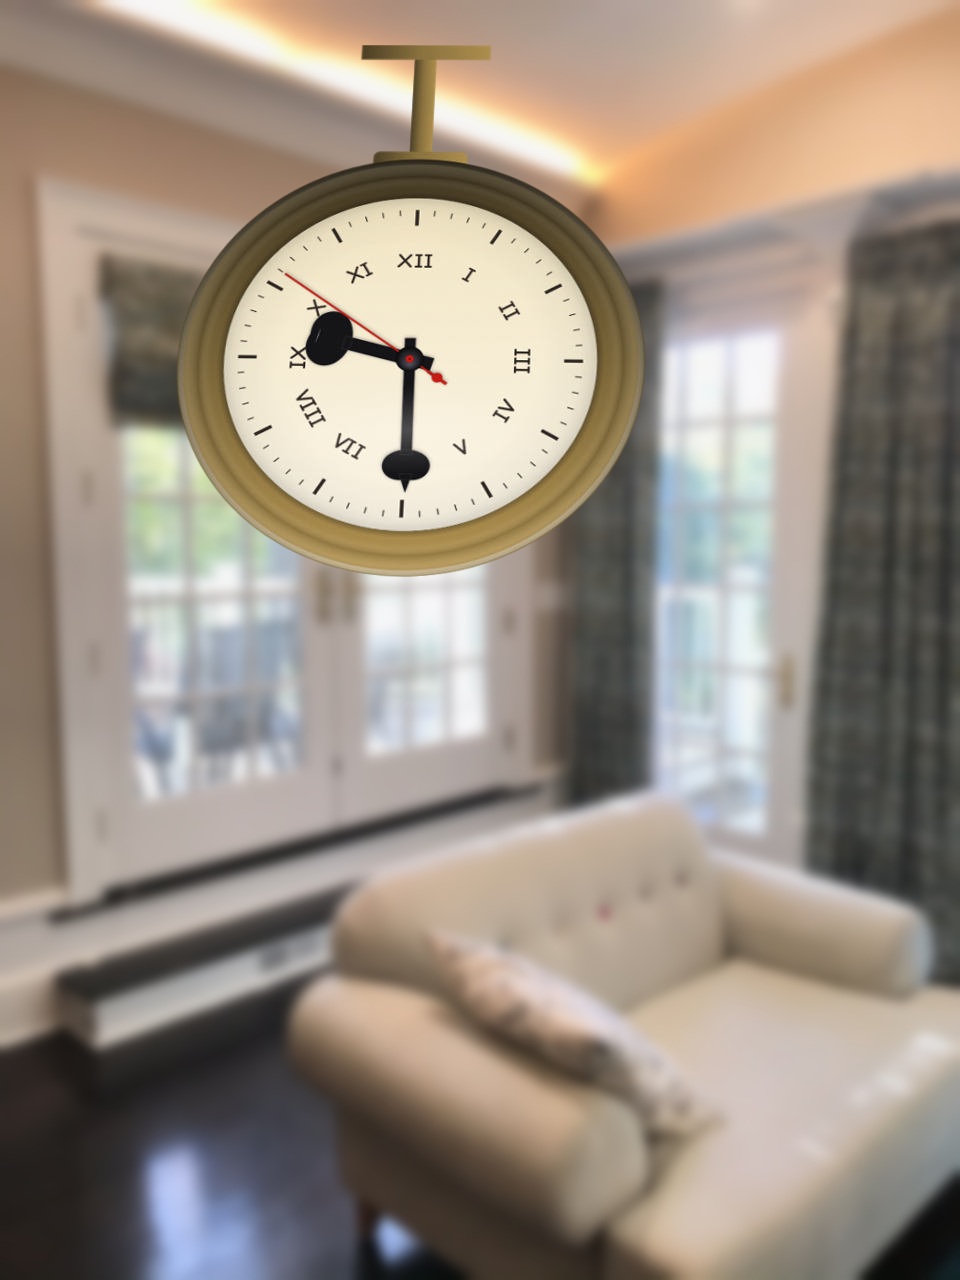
9h29m51s
